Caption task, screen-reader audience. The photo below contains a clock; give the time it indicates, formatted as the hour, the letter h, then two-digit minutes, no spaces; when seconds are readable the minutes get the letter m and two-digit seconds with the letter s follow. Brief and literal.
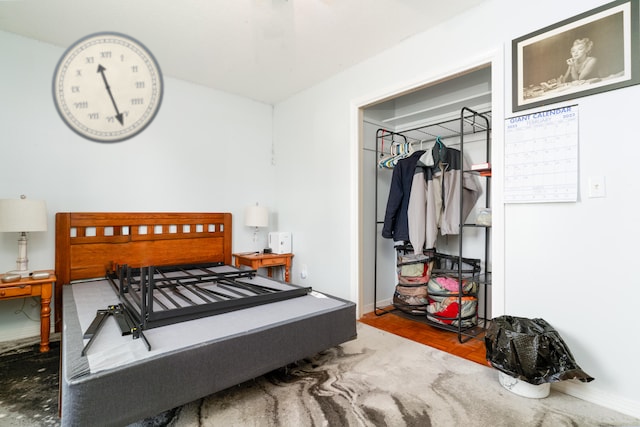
11h27
